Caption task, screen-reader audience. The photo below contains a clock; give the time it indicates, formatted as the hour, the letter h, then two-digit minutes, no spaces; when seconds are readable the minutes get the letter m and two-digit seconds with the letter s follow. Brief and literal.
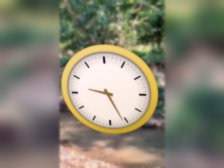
9h26
